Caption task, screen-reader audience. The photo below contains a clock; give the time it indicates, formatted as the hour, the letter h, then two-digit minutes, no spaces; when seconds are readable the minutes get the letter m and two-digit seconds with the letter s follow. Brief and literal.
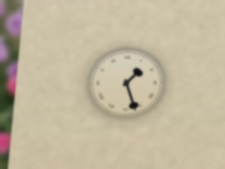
1h27
